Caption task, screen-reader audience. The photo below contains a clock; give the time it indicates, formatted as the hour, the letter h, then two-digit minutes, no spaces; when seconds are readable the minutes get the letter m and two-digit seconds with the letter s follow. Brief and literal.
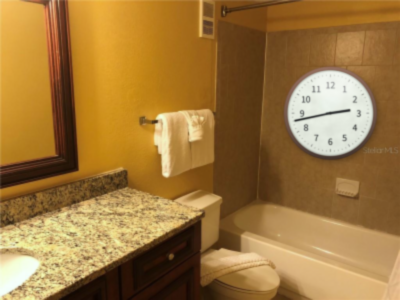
2h43
